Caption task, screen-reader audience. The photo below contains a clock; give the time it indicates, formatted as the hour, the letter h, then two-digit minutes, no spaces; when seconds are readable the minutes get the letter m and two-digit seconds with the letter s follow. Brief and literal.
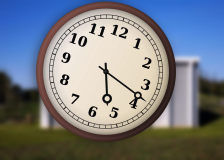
5h18
